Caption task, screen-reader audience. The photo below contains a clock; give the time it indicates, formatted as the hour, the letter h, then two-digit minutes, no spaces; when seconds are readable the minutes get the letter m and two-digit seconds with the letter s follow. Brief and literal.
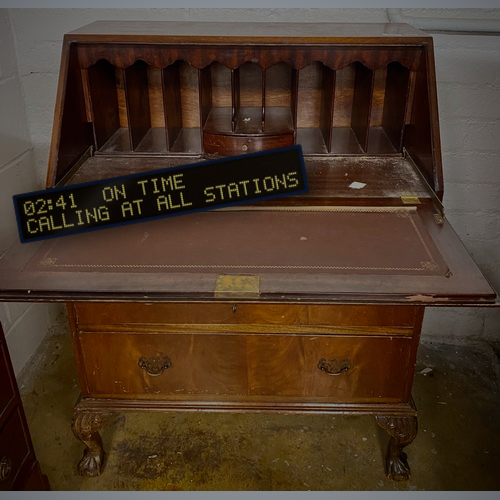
2h41
